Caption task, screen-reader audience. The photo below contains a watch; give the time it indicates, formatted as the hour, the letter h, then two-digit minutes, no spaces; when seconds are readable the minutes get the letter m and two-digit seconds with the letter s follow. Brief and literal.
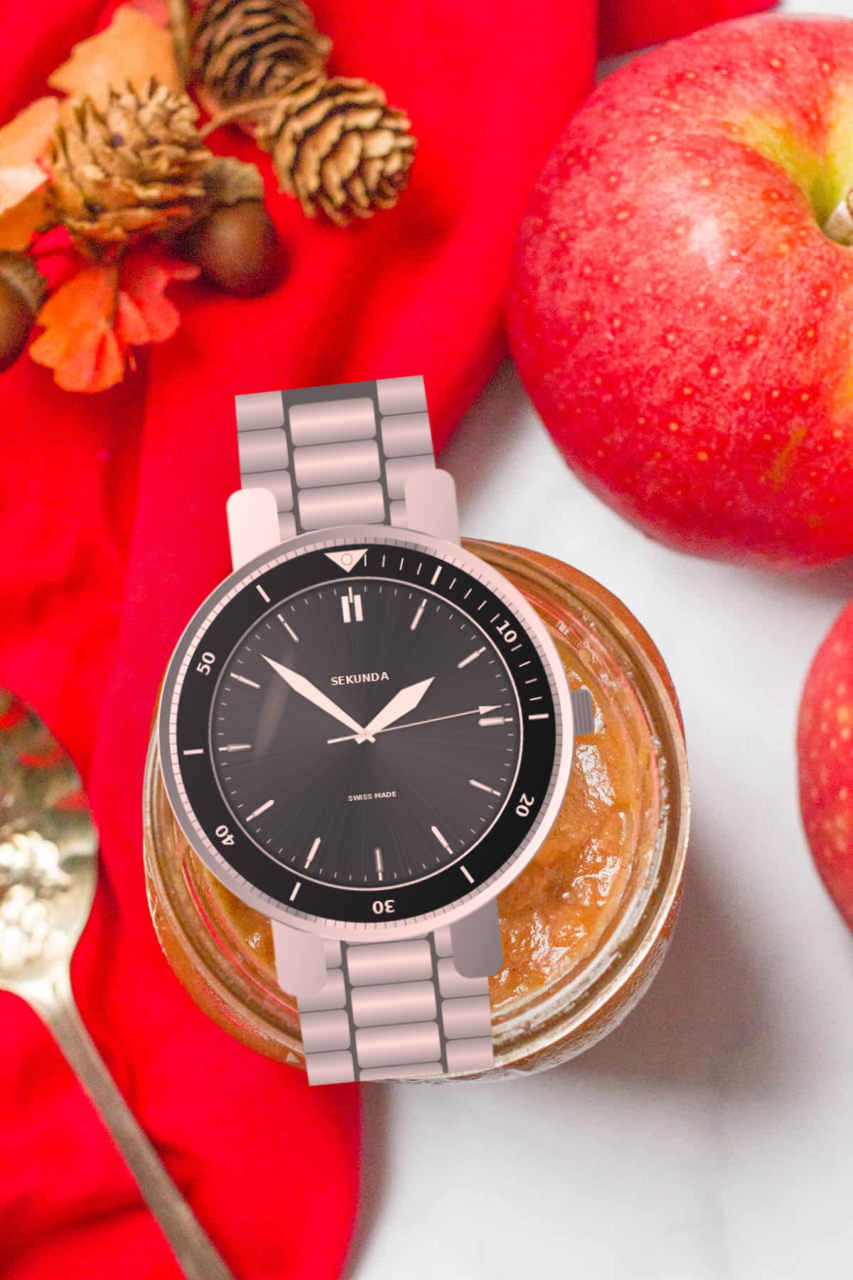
1h52m14s
